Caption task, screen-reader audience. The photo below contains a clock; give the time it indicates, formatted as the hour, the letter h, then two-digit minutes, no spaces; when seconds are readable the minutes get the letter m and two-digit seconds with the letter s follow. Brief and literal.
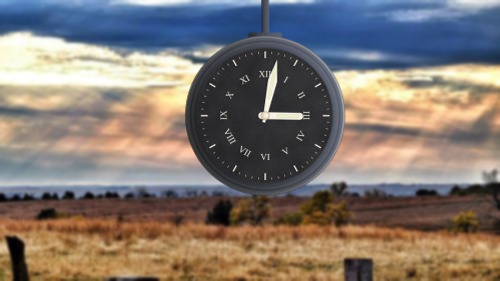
3h02
